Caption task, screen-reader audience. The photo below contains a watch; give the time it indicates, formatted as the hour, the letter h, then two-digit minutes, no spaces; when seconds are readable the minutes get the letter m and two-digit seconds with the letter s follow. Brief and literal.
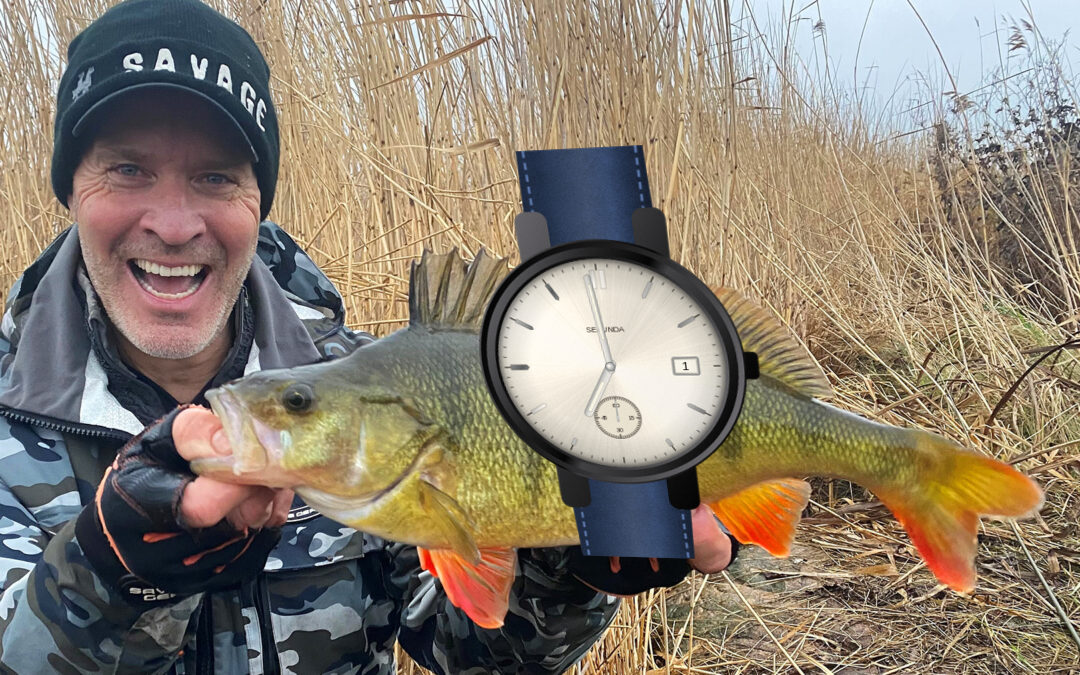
6h59
